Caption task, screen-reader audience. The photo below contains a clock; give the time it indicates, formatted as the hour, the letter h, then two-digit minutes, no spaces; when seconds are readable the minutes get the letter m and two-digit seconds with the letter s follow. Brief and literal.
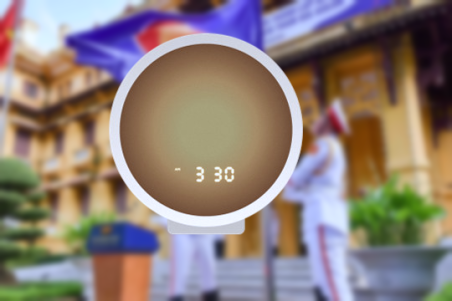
3h30
